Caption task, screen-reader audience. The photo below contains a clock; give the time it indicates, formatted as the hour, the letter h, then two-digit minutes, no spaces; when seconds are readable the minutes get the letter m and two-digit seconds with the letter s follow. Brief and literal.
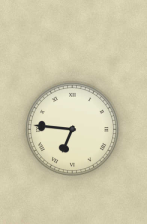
6h46
